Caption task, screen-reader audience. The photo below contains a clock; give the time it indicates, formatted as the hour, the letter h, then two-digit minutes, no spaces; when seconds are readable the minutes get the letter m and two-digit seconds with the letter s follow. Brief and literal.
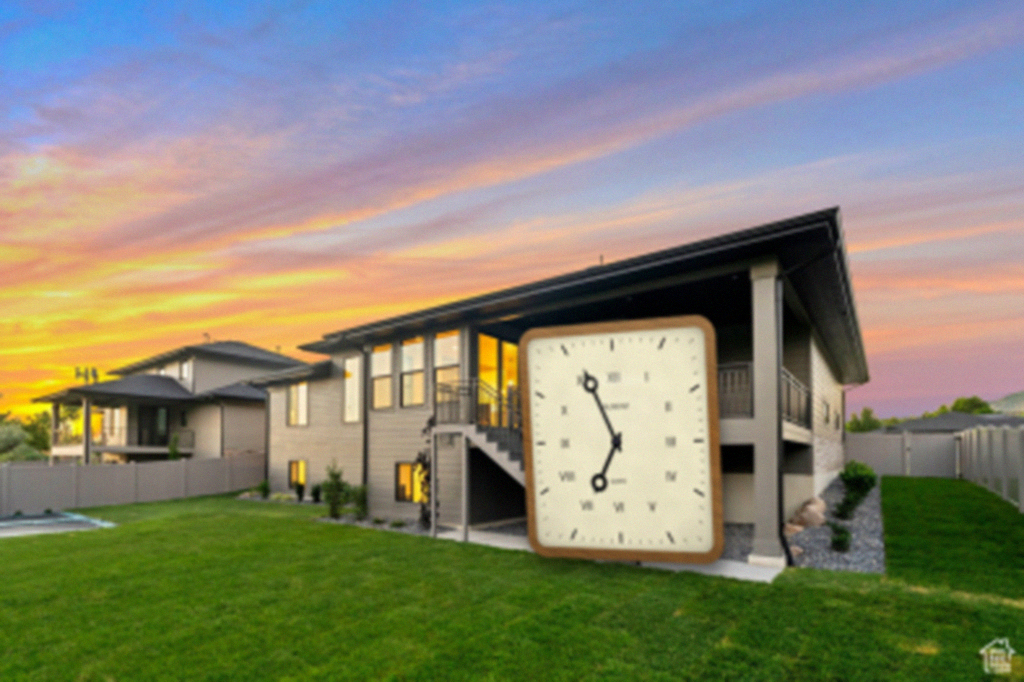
6h56
